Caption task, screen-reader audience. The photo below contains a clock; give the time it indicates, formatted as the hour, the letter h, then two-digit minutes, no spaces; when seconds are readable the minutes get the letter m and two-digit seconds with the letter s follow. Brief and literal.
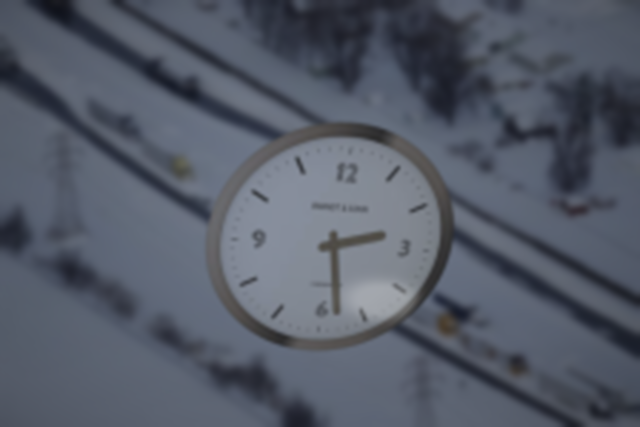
2h28
